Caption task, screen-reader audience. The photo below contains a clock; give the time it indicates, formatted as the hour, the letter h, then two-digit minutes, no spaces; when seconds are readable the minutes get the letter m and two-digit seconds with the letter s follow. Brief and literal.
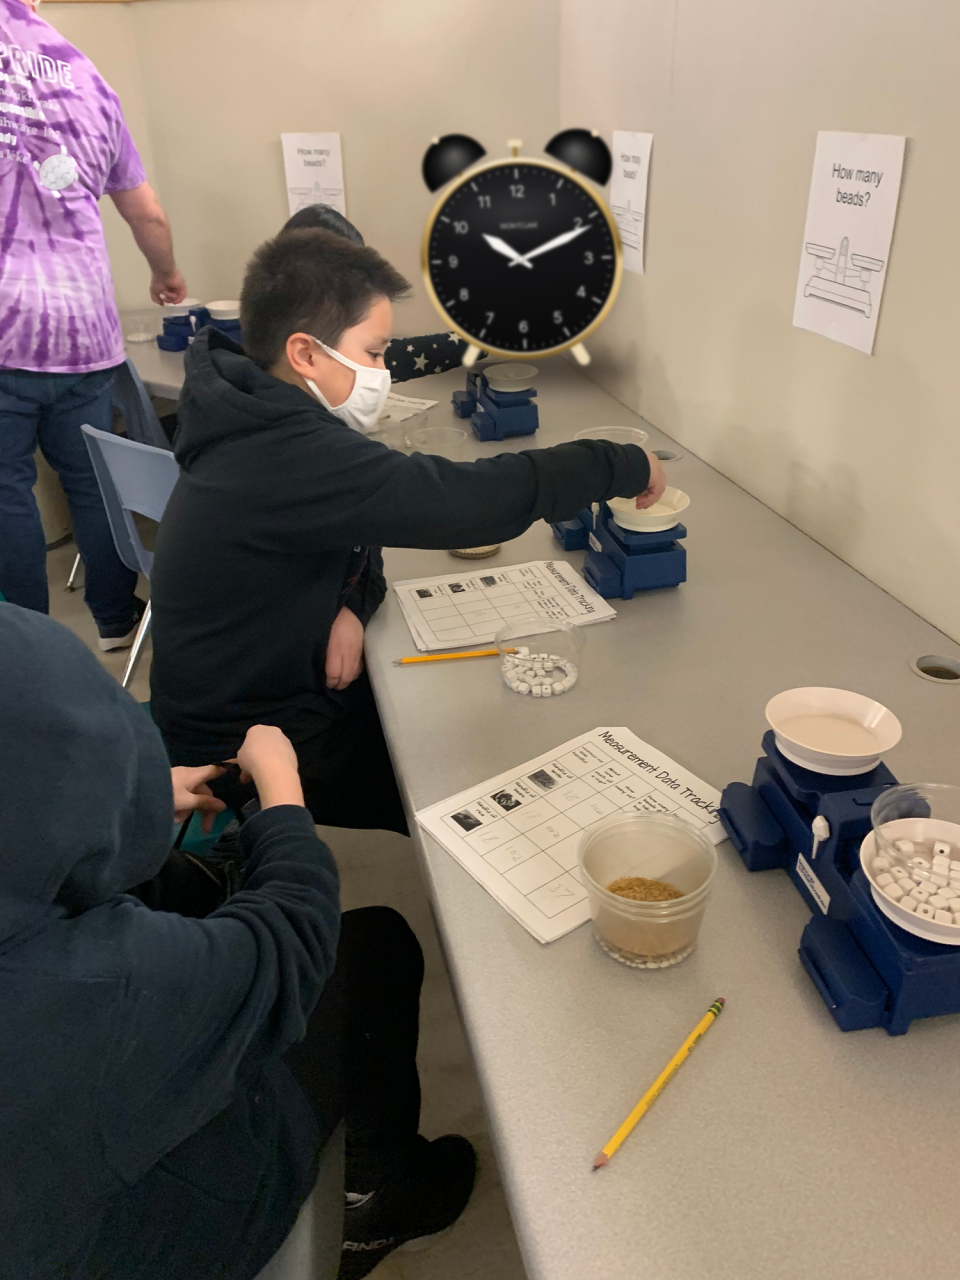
10h11
